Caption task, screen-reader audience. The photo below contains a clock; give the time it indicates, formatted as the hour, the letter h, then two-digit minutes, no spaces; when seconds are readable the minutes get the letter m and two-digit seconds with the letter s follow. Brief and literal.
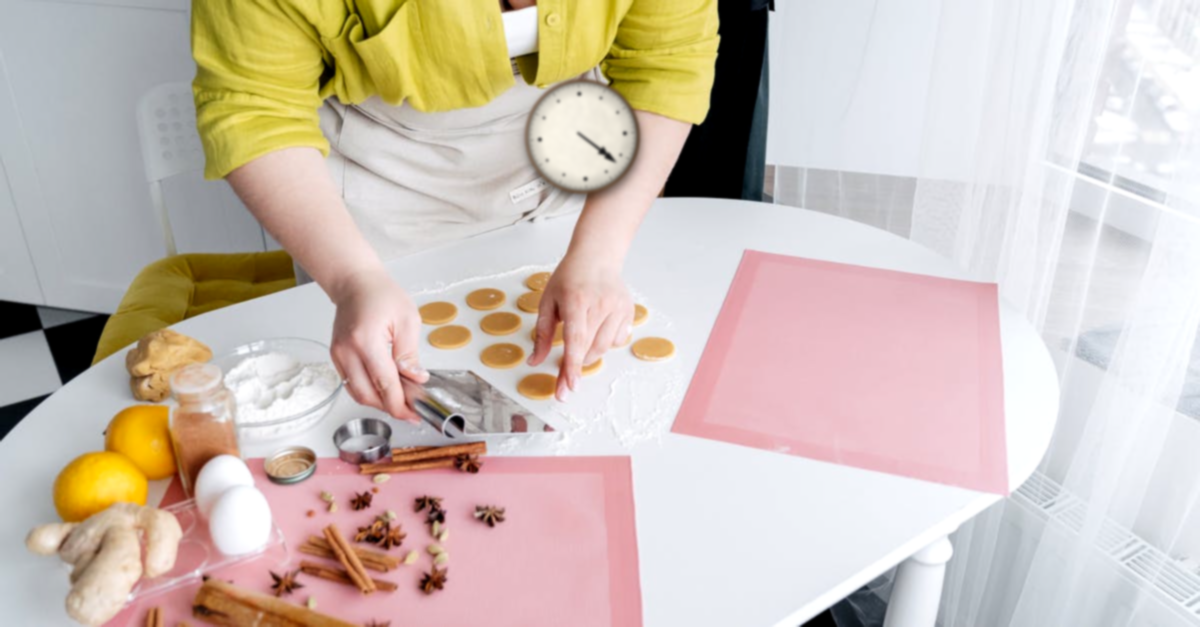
4h22
